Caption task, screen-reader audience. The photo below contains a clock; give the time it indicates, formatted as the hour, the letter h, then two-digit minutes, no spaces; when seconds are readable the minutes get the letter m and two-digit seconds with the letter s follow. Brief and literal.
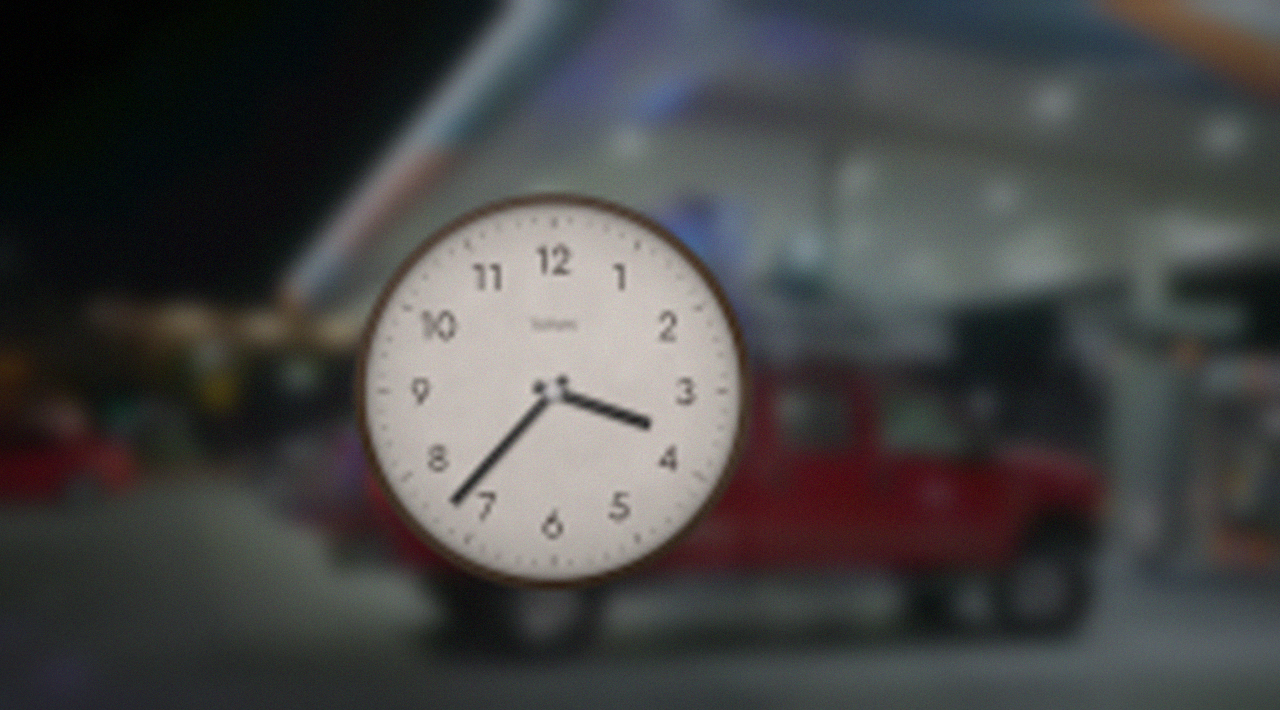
3h37
